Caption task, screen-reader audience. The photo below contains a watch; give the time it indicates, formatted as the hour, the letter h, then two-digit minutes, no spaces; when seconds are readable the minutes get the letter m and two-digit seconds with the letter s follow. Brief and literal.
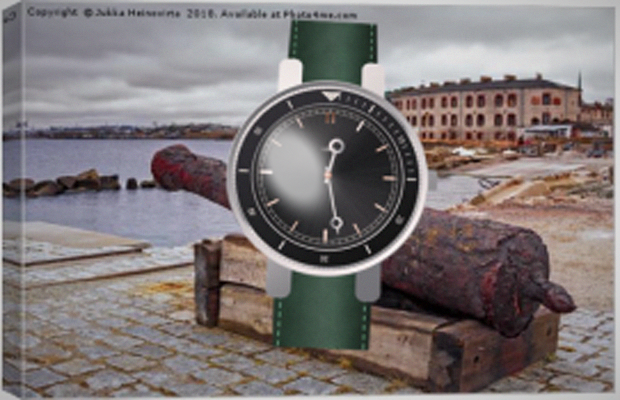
12h28
